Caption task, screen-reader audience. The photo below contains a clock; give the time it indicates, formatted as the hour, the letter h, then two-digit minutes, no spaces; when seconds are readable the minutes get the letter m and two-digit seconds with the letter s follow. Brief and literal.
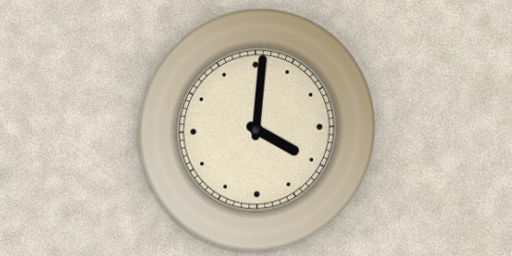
4h01
